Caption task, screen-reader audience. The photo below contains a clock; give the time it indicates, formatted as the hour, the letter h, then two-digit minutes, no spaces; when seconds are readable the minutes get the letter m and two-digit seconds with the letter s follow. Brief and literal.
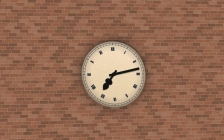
7h13
